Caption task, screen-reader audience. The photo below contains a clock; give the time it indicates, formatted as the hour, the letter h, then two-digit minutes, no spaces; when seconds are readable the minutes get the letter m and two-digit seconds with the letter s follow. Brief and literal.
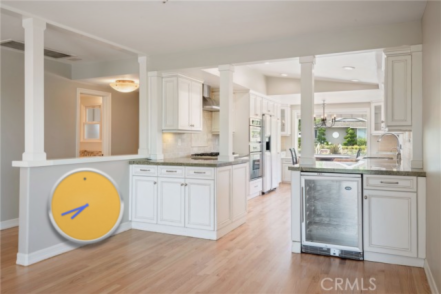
7h42
